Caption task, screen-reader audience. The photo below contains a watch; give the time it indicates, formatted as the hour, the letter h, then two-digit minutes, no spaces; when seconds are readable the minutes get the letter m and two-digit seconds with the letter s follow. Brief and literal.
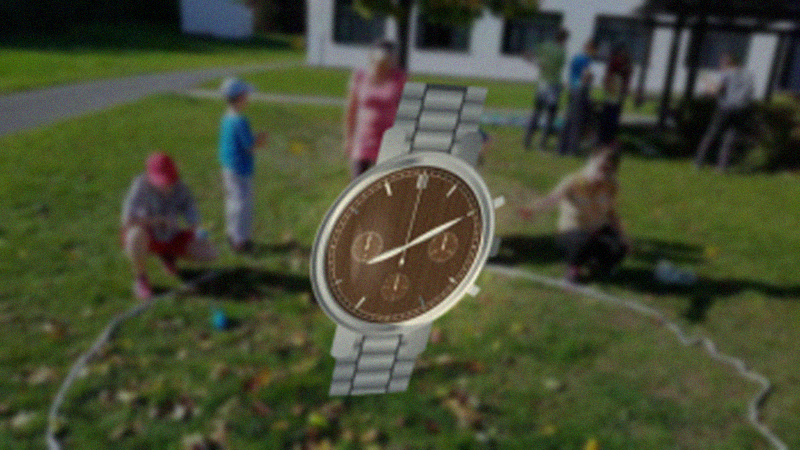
8h10
